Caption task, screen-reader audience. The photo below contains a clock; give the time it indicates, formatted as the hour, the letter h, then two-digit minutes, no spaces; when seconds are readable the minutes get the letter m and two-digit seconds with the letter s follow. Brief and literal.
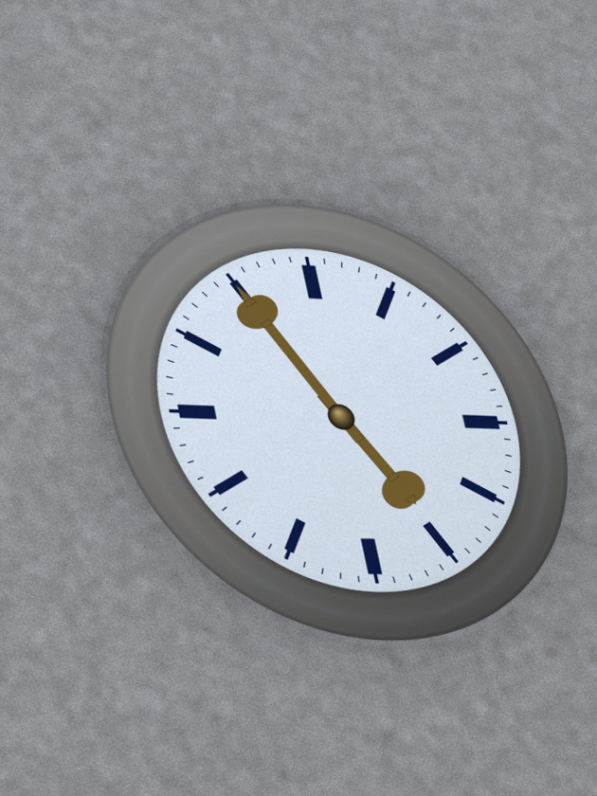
4h55
